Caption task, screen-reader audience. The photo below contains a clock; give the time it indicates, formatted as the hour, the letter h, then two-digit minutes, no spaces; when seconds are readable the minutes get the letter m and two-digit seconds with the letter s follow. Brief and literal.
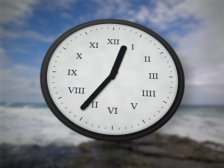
12h36
